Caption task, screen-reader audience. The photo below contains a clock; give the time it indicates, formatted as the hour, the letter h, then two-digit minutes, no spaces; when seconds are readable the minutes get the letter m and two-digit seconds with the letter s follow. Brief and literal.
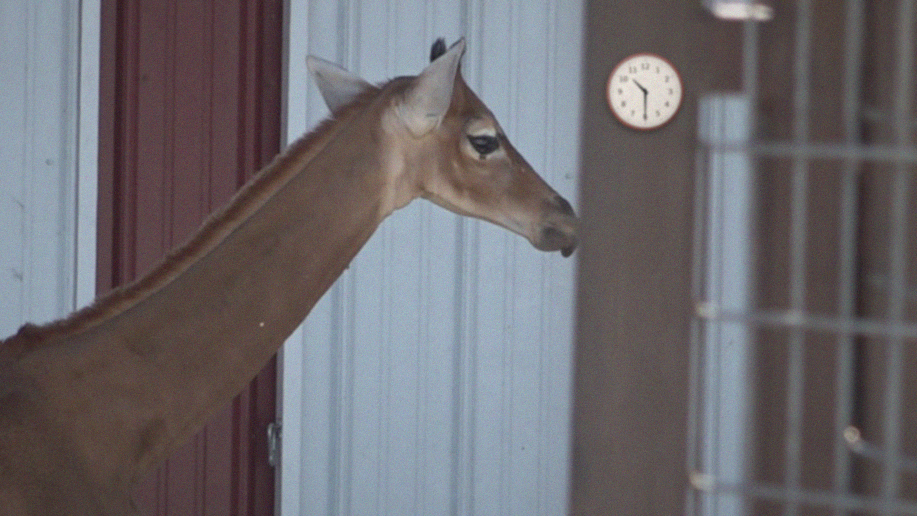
10h30
